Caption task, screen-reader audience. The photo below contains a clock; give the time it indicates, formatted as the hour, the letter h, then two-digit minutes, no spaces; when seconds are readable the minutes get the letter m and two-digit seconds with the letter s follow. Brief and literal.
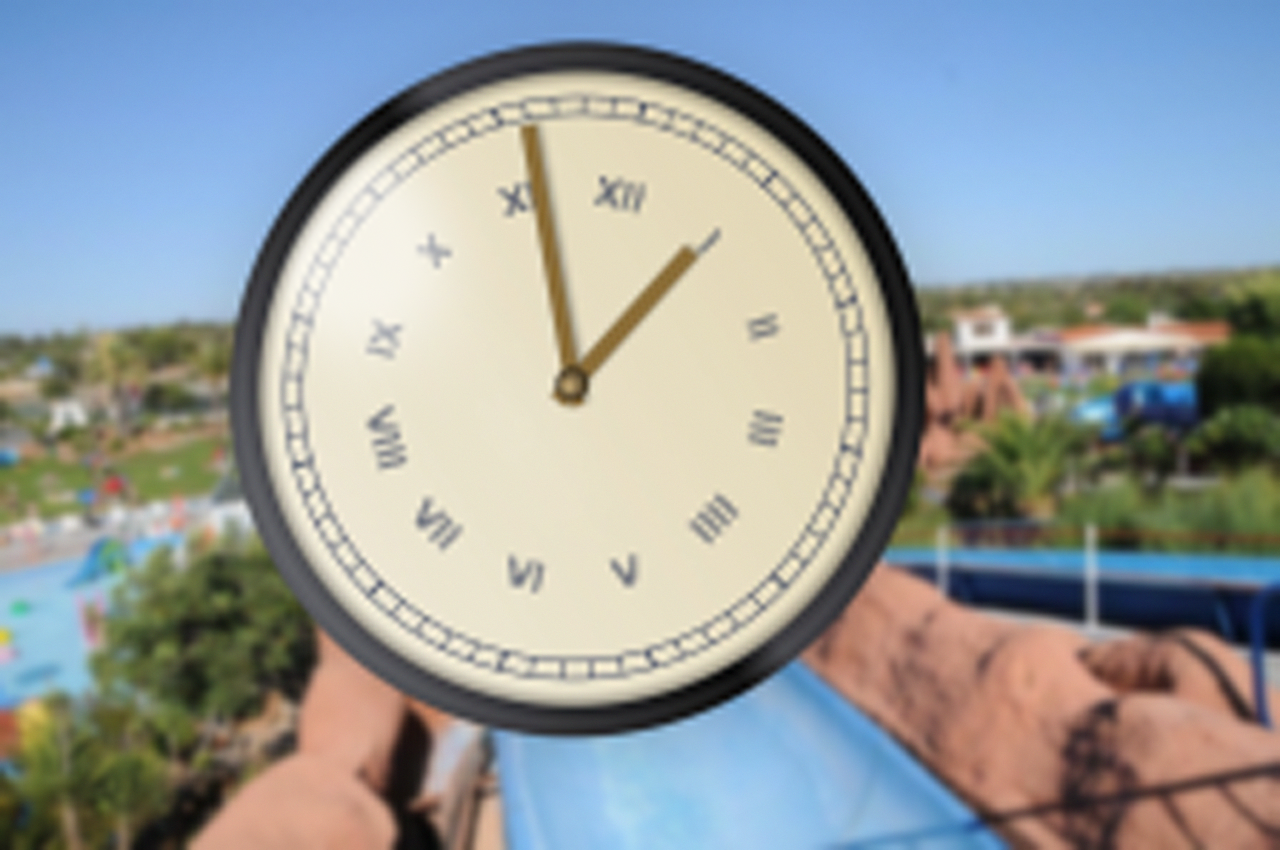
12h56
